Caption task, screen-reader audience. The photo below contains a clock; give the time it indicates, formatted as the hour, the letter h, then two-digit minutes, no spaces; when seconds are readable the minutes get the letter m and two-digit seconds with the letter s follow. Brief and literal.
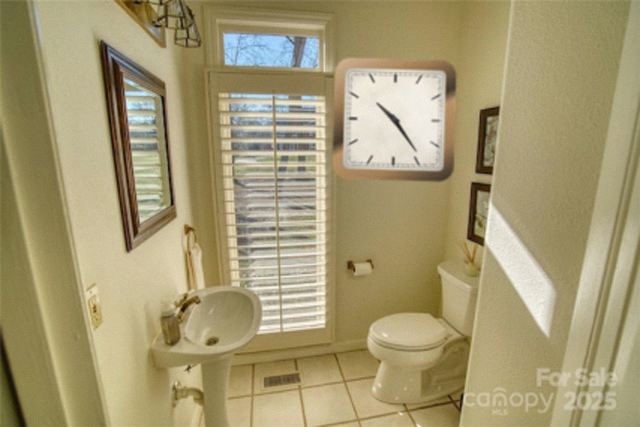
10h24
